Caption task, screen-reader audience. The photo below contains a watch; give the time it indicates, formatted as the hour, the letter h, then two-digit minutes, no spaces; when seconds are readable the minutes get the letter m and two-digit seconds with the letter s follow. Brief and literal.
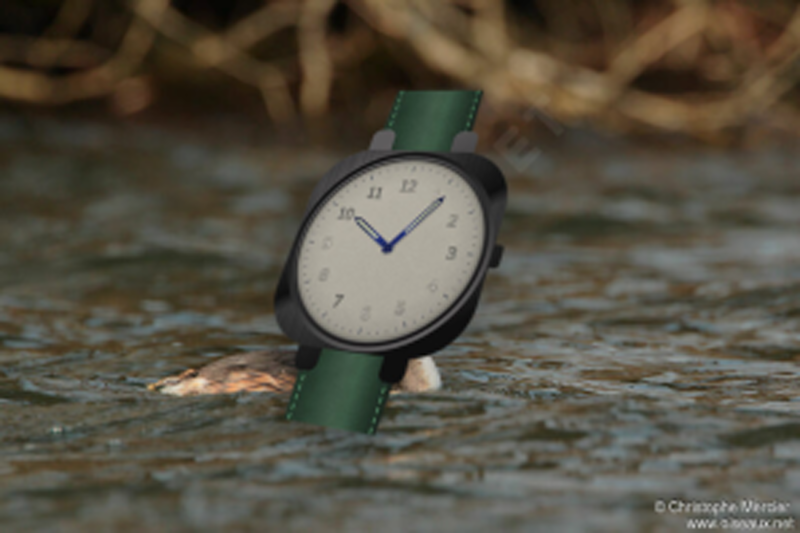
10h06
